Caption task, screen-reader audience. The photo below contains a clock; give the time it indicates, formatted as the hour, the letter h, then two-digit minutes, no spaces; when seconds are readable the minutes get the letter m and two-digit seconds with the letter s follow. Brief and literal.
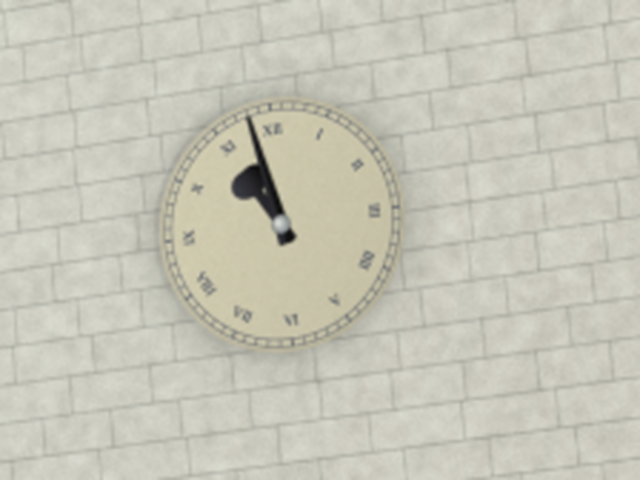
10h58
